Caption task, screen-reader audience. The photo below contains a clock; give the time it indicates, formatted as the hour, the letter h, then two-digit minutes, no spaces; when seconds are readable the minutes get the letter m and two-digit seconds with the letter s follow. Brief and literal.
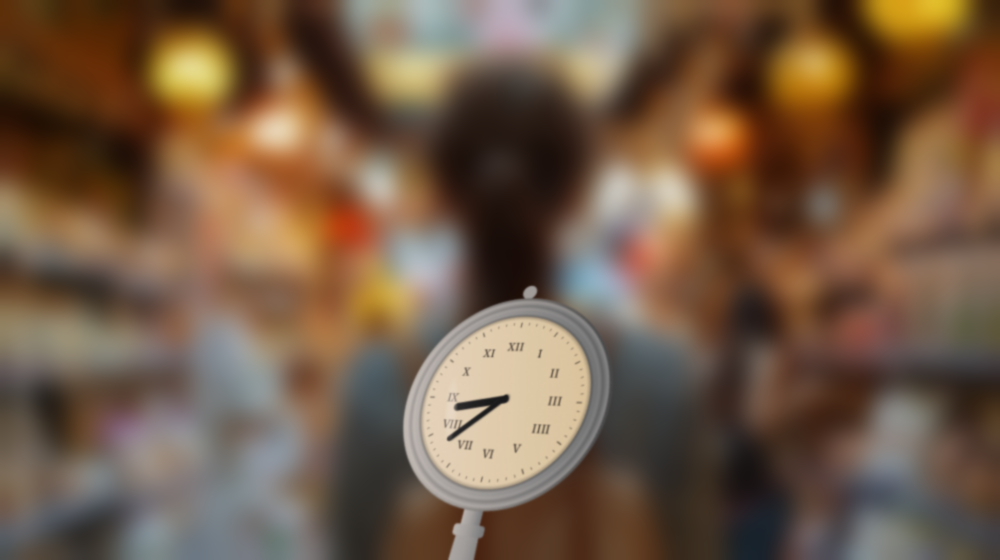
8h38
